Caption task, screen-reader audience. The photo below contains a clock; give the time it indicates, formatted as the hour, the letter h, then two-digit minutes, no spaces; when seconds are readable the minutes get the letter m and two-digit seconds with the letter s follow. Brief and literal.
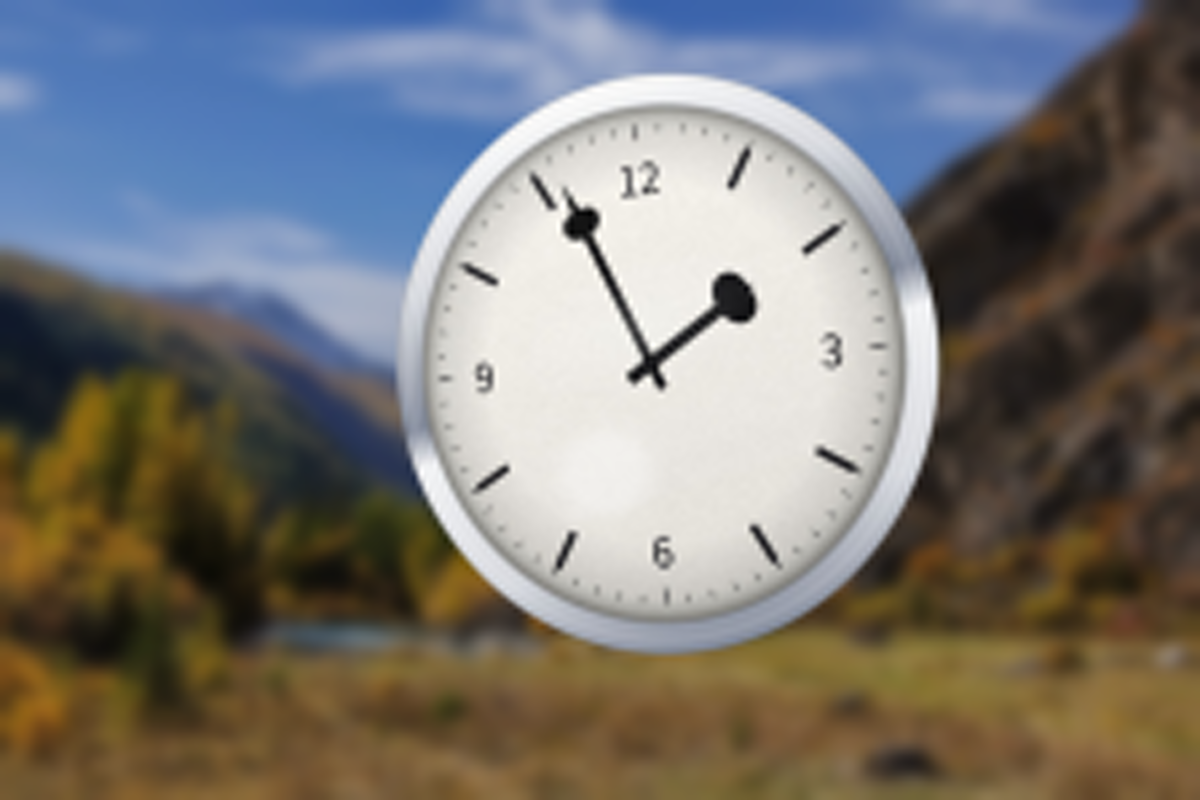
1h56
